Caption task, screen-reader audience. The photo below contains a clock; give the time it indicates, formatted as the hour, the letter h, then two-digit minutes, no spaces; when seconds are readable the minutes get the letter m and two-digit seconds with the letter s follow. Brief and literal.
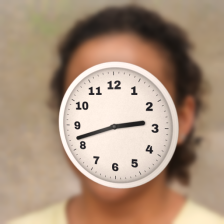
2h42
